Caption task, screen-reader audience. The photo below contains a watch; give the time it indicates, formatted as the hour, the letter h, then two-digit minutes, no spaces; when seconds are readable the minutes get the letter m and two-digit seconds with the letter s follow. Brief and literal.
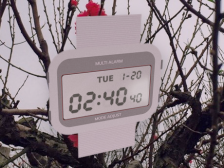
2h40m40s
